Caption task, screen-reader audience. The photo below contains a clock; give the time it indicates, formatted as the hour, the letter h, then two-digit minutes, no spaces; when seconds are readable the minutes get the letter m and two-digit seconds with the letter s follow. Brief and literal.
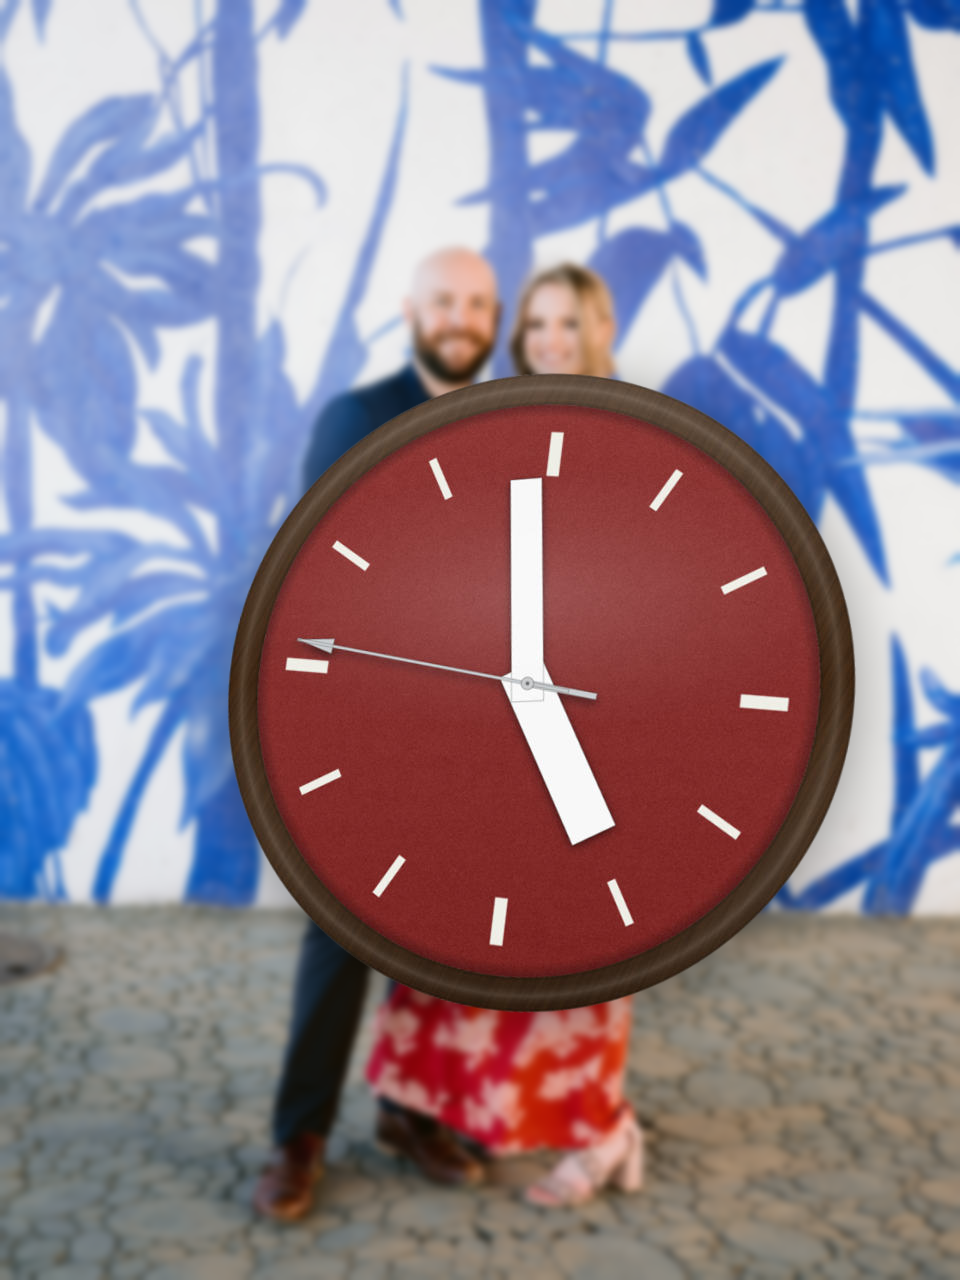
4h58m46s
